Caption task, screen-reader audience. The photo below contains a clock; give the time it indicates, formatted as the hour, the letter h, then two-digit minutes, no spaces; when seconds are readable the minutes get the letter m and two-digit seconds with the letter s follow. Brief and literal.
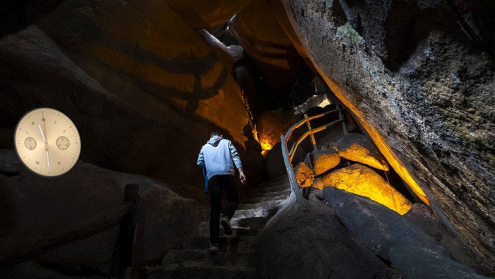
11h30
